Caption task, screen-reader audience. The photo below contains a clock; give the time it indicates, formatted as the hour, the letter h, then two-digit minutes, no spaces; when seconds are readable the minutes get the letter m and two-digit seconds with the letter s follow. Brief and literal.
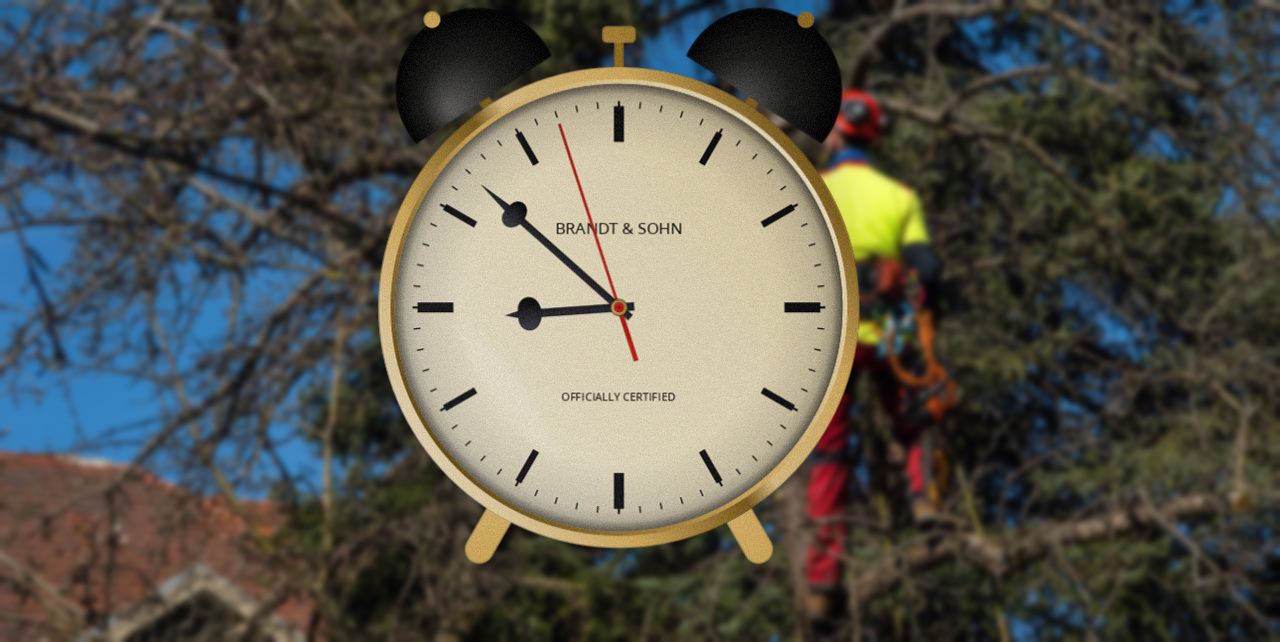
8h51m57s
